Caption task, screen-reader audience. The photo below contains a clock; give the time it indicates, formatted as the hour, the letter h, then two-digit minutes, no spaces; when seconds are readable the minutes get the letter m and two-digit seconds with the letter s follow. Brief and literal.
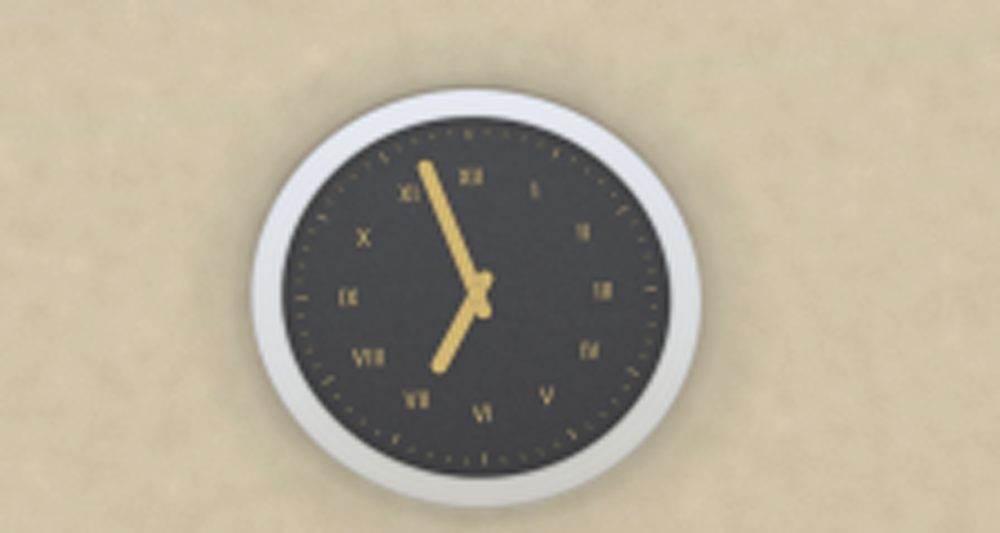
6h57
